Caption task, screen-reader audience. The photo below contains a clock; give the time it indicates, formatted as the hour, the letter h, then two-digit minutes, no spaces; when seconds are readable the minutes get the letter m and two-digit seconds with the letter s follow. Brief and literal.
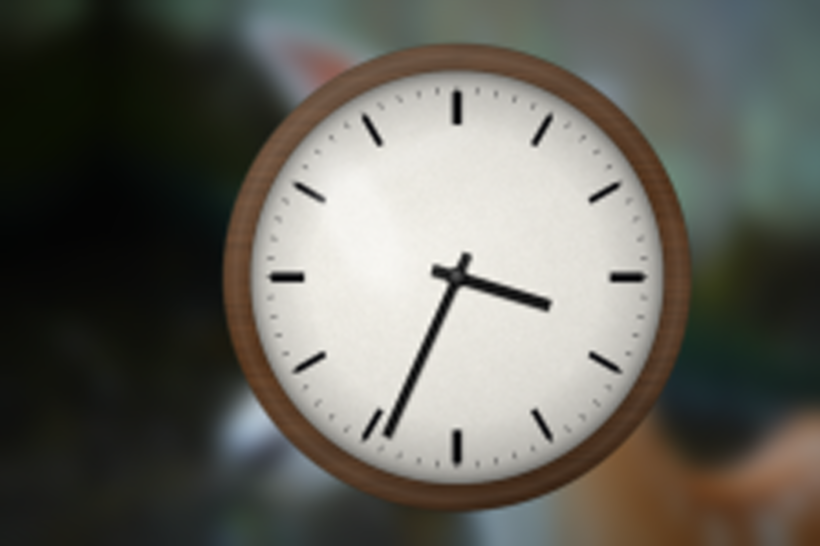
3h34
